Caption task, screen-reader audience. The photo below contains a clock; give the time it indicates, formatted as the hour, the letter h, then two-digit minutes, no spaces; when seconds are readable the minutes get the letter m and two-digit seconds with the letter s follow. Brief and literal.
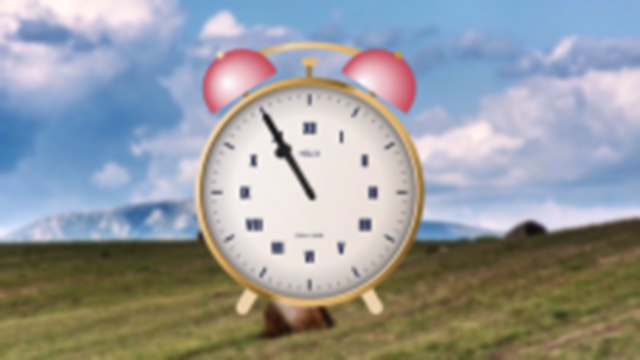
10h55
